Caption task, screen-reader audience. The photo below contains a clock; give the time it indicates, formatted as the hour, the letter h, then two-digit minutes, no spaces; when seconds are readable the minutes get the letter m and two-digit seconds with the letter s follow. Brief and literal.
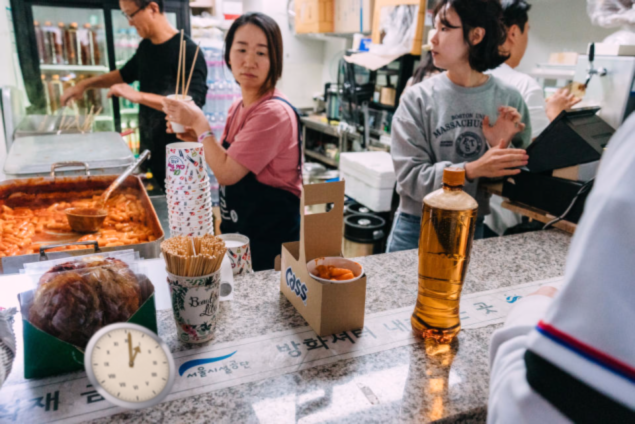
1h01
